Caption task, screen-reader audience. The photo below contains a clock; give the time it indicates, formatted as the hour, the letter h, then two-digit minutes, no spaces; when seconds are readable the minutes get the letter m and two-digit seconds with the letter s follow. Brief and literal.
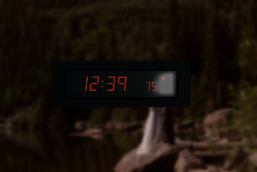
12h39
